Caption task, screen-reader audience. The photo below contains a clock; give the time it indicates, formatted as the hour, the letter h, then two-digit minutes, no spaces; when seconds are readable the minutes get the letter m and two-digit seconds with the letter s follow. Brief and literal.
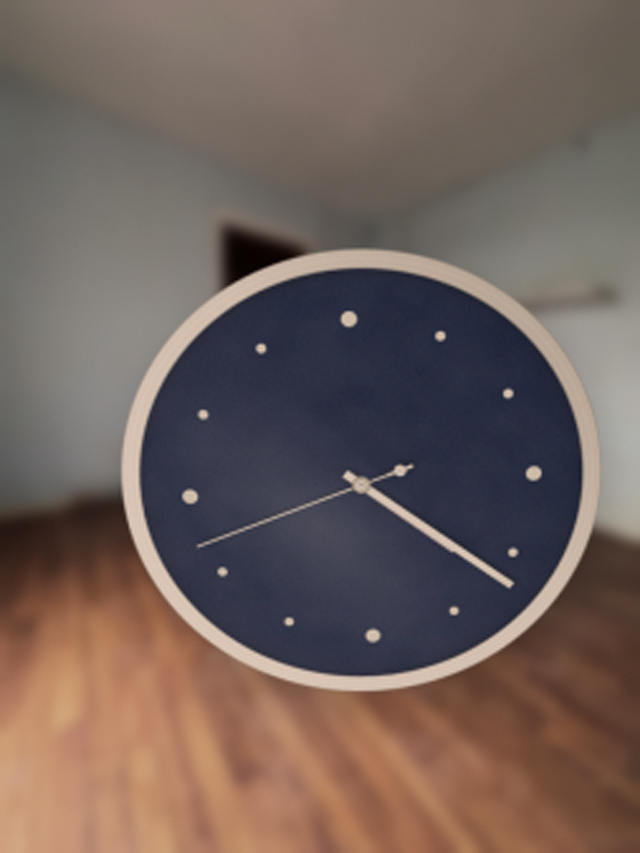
4h21m42s
